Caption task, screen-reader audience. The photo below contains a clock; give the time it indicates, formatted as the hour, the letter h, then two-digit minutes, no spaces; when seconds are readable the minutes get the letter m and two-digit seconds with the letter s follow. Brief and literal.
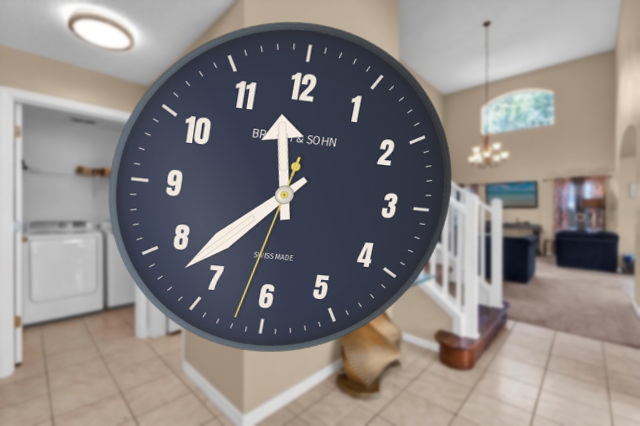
11h37m32s
